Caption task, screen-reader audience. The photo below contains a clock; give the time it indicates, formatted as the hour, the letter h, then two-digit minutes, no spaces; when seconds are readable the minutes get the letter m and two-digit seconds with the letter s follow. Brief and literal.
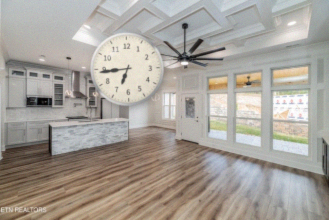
6h44
